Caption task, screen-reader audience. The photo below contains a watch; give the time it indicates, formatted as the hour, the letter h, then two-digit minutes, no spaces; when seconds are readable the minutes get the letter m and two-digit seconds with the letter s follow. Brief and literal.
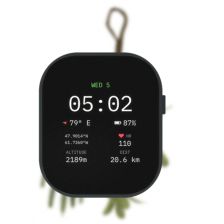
5h02
